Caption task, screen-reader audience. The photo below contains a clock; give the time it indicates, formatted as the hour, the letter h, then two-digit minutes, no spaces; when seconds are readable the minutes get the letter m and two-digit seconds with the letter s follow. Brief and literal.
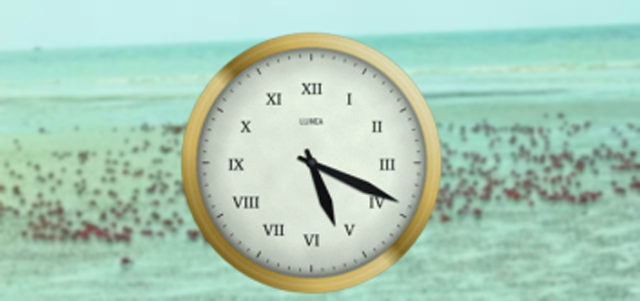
5h19
